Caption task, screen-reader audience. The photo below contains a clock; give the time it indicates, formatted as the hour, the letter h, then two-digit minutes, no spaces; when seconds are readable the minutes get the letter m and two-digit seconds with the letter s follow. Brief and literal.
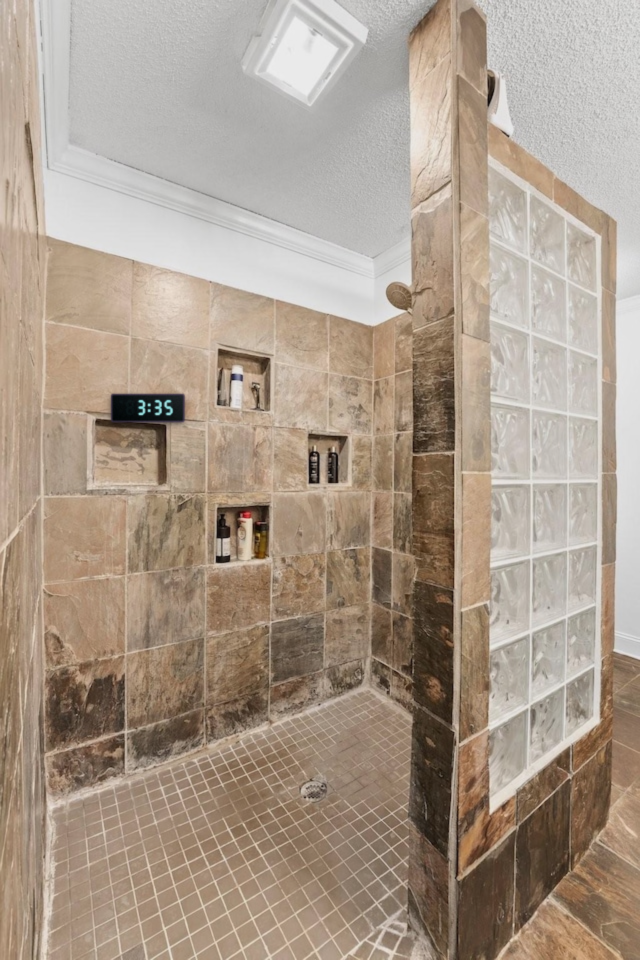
3h35
